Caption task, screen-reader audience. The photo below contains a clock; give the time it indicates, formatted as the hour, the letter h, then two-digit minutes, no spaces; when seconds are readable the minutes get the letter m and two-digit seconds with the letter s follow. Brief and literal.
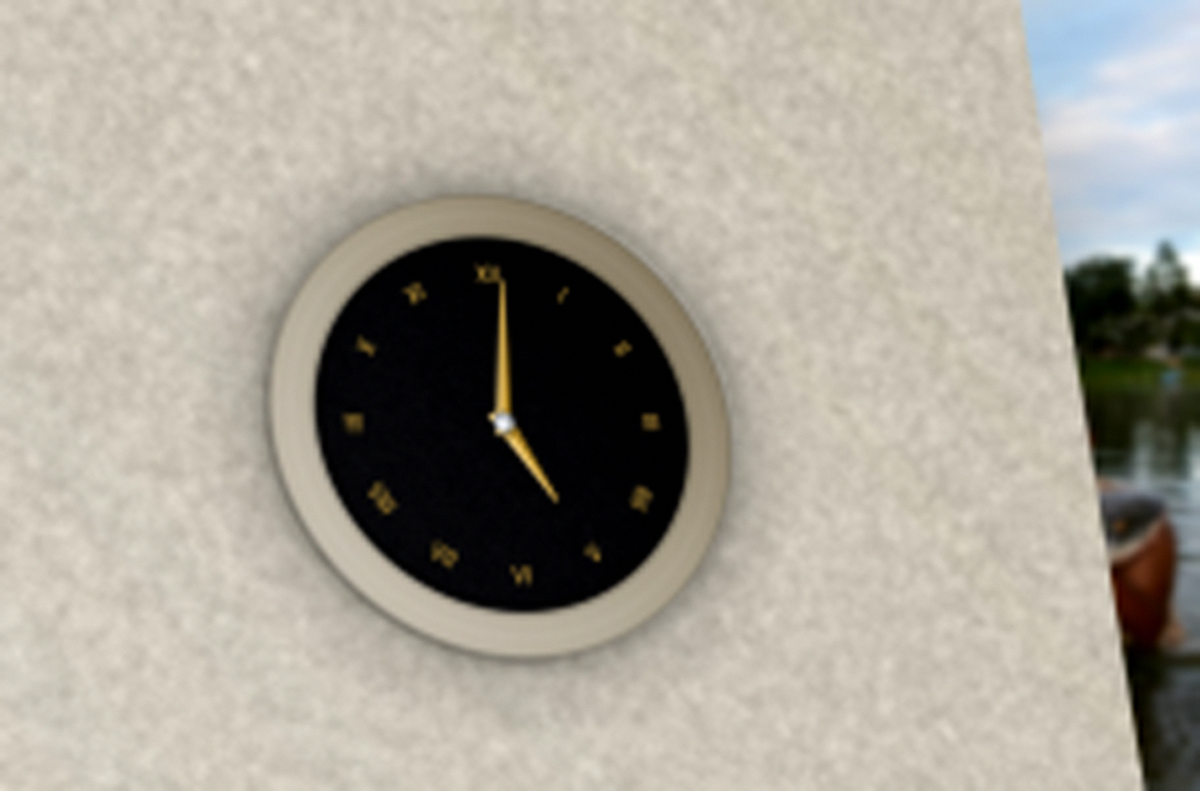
5h01
